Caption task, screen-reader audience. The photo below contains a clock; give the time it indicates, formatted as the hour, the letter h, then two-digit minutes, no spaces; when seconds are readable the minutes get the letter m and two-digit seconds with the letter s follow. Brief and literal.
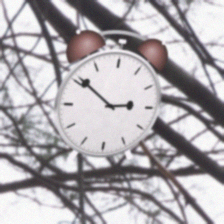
2h51
